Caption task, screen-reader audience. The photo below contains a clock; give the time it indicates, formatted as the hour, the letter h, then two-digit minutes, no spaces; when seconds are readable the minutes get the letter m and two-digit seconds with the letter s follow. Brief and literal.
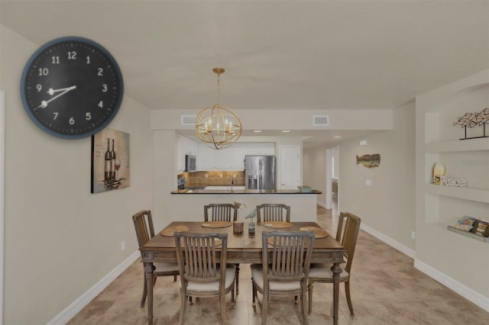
8h40
